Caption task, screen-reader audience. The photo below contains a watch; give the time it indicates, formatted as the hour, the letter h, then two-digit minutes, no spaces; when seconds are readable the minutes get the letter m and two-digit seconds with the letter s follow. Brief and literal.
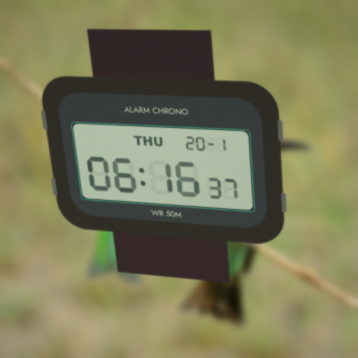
6h16m37s
